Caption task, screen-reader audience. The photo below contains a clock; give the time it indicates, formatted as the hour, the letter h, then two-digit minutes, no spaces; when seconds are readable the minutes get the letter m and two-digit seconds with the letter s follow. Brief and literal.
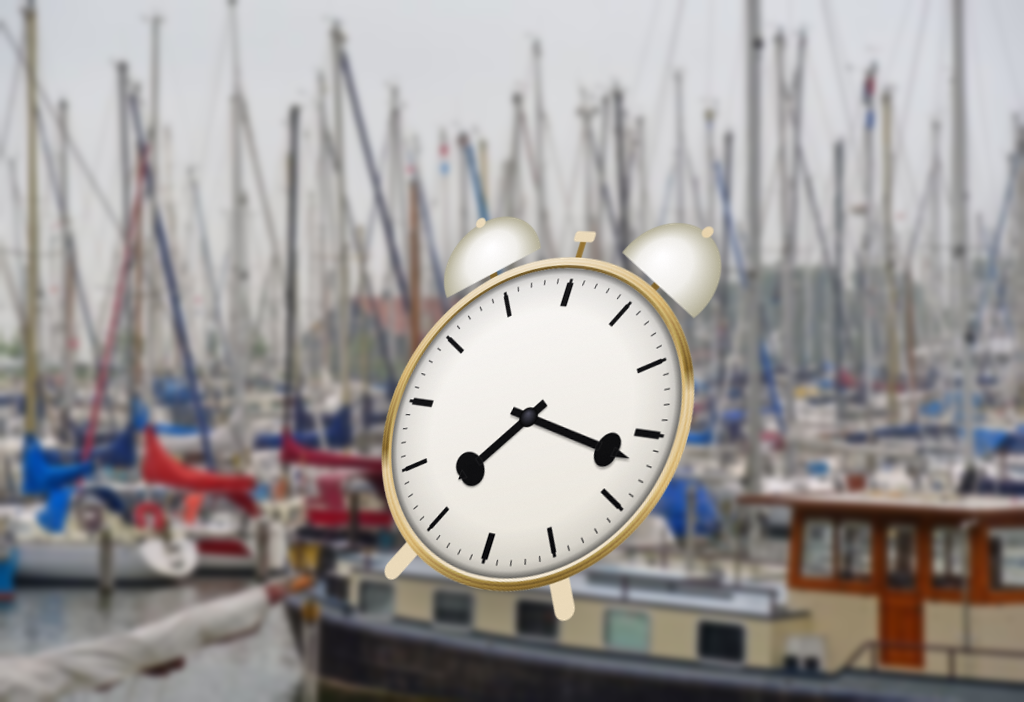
7h17
